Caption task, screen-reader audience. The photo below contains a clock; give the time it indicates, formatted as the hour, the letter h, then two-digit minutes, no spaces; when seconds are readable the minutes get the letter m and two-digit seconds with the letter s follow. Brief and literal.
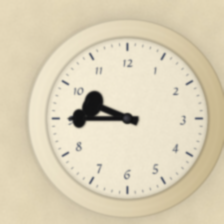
9h45
